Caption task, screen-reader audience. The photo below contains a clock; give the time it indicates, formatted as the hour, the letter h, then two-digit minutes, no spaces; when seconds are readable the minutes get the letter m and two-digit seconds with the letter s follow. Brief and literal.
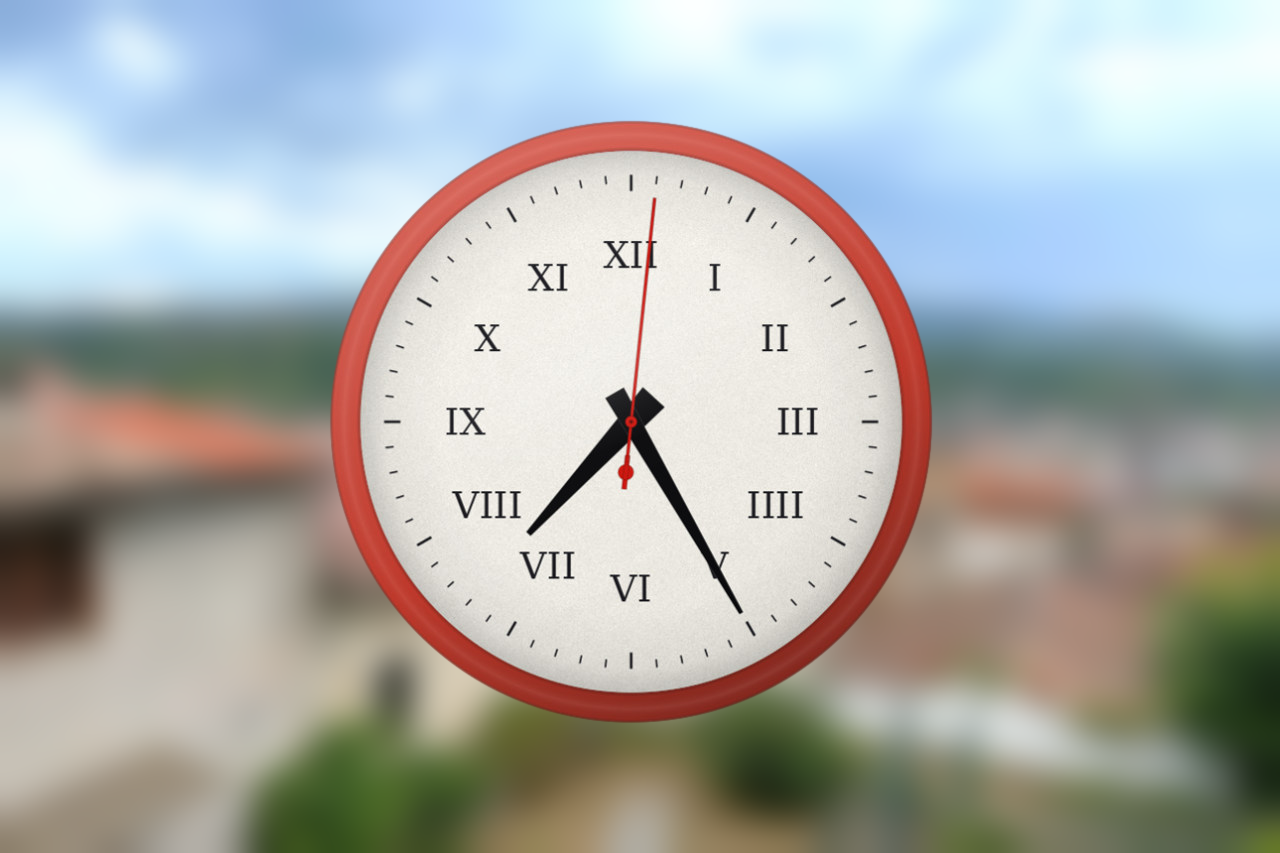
7h25m01s
